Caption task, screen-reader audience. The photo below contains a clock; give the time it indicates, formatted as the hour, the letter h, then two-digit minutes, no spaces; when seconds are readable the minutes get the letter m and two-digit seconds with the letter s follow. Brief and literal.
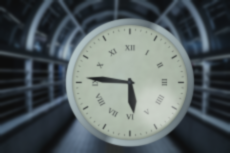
5h46
